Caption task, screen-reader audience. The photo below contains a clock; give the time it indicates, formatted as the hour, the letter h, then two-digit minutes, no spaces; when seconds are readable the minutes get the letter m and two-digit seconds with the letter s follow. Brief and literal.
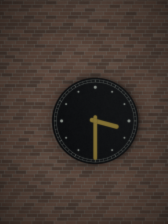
3h30
